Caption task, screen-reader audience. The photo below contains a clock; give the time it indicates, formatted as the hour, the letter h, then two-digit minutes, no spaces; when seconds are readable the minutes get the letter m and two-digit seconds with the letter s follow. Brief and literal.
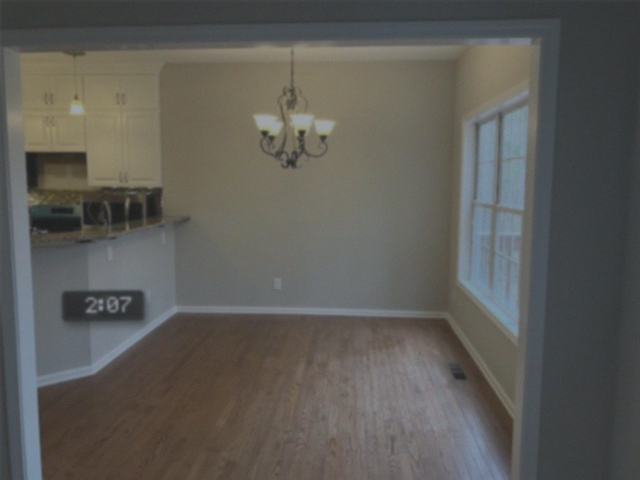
2h07
